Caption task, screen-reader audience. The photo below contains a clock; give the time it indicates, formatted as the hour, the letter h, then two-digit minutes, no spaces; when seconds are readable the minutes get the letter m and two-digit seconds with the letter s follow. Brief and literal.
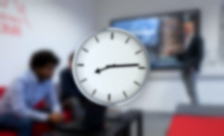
8h14
